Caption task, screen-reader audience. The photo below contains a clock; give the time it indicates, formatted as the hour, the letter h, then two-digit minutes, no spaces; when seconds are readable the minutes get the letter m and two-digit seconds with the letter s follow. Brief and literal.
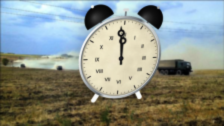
11h59
